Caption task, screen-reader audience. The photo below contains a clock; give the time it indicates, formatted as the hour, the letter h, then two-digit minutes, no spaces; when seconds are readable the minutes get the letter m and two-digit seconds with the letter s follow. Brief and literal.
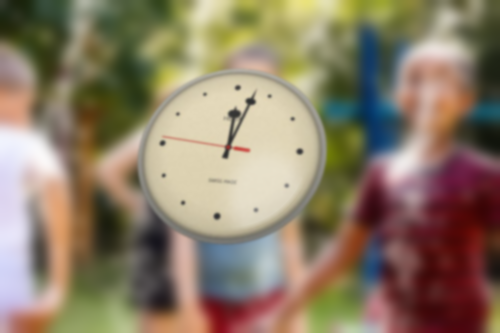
12h02m46s
